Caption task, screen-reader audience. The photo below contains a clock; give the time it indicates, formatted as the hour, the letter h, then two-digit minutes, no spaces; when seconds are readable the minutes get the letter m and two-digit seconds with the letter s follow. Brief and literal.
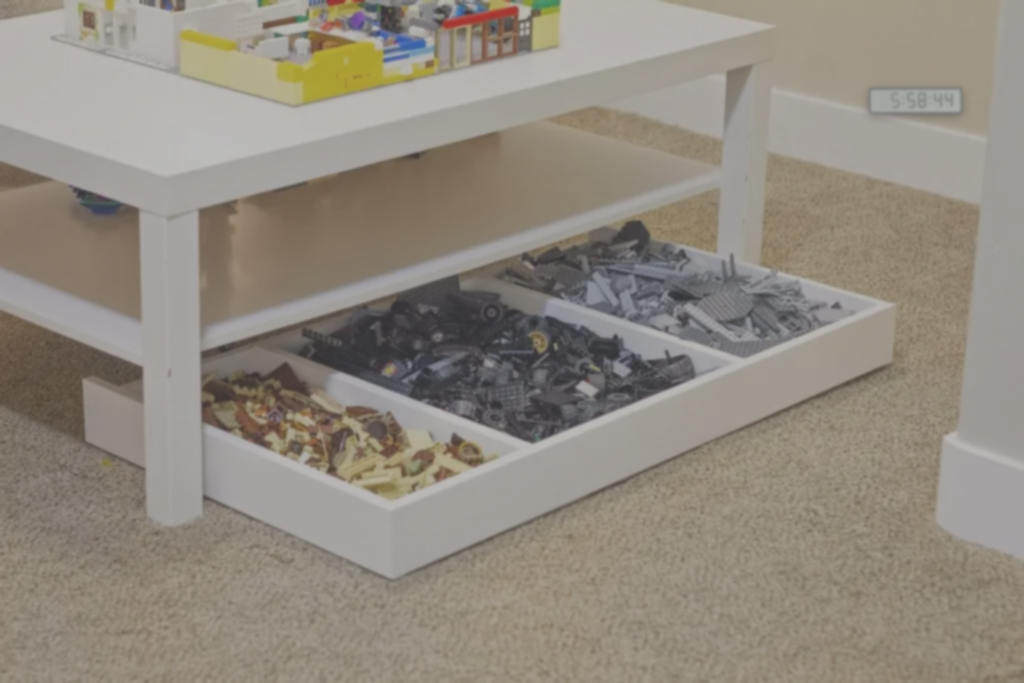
5h58m44s
